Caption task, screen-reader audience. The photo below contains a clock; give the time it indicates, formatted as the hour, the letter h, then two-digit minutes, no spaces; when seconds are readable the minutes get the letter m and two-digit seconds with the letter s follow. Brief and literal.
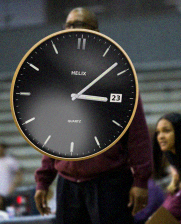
3h08
